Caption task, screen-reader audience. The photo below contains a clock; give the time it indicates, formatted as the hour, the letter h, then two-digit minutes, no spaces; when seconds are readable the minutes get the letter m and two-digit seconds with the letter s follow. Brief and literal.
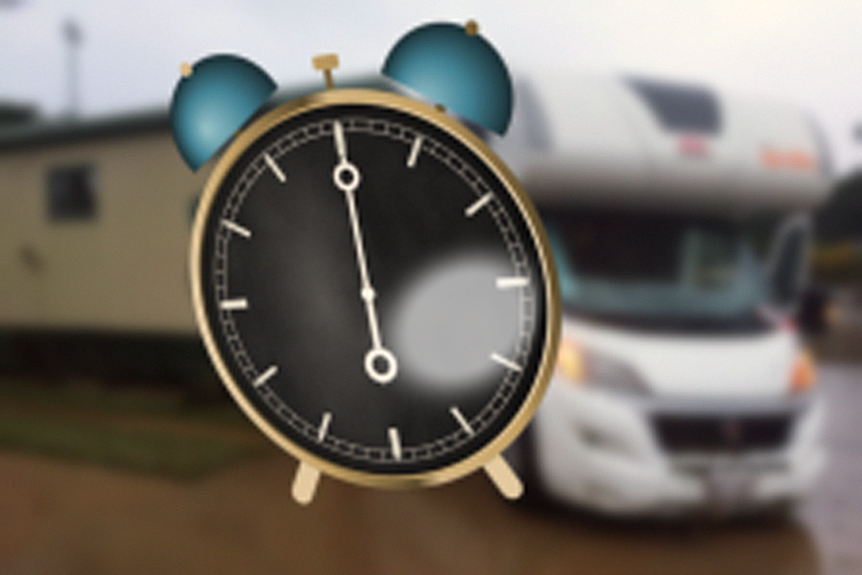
6h00
